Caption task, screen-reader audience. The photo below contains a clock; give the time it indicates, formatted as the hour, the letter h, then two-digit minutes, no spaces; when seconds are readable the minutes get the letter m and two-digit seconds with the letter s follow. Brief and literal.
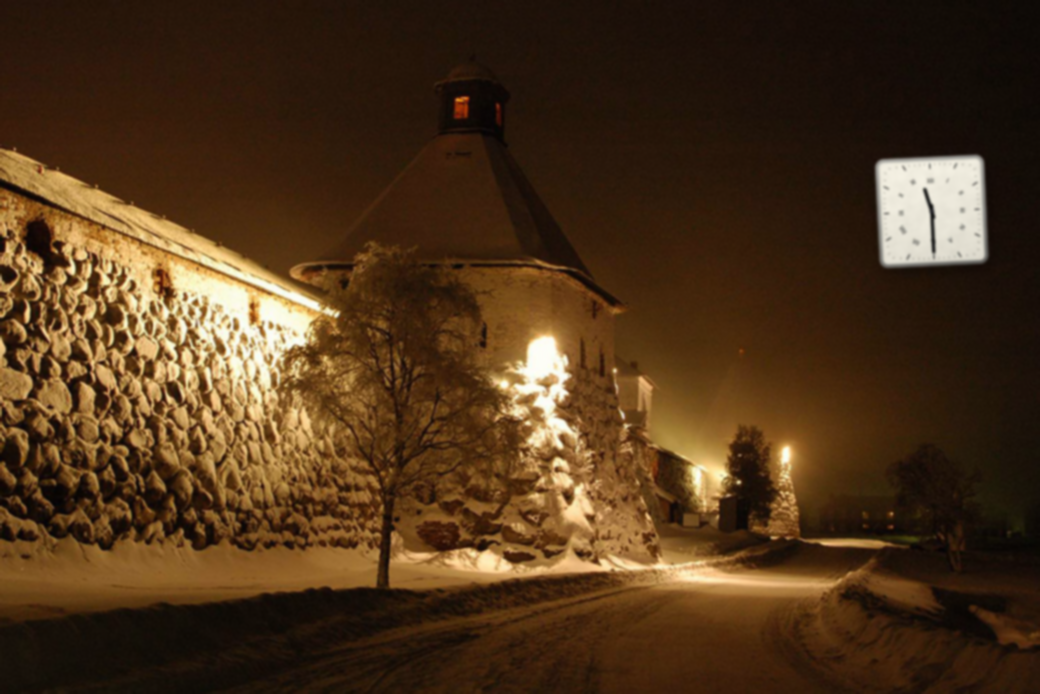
11h30
